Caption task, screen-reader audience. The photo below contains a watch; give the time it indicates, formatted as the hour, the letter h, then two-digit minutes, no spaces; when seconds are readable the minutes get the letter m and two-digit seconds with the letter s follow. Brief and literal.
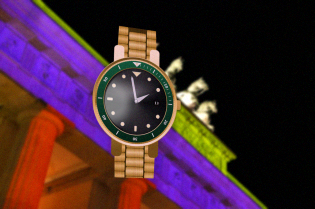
1h58
